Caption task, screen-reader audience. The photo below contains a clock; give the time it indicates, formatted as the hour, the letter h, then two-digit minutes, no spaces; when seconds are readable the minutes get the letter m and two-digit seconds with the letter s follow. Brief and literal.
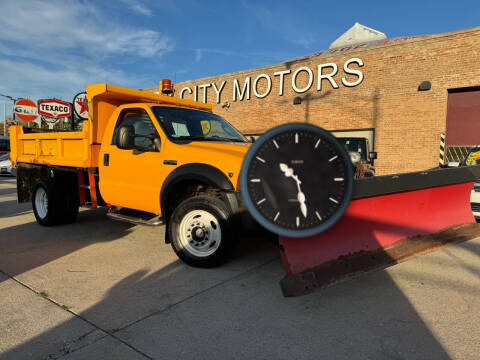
10h28
